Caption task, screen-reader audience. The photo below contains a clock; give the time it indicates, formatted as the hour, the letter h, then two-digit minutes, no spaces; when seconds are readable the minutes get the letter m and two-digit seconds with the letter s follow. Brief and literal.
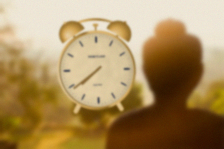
7h39
